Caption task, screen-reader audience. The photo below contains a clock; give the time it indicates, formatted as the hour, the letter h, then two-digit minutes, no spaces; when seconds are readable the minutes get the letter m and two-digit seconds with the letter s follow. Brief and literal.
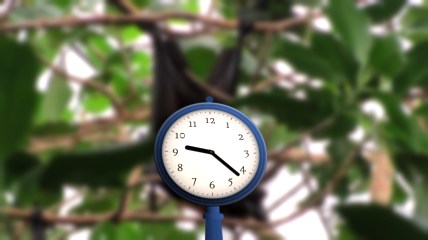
9h22
